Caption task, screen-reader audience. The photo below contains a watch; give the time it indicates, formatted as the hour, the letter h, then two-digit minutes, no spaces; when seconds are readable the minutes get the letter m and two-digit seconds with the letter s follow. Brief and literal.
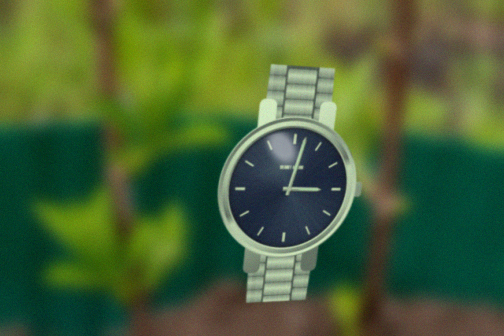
3h02
